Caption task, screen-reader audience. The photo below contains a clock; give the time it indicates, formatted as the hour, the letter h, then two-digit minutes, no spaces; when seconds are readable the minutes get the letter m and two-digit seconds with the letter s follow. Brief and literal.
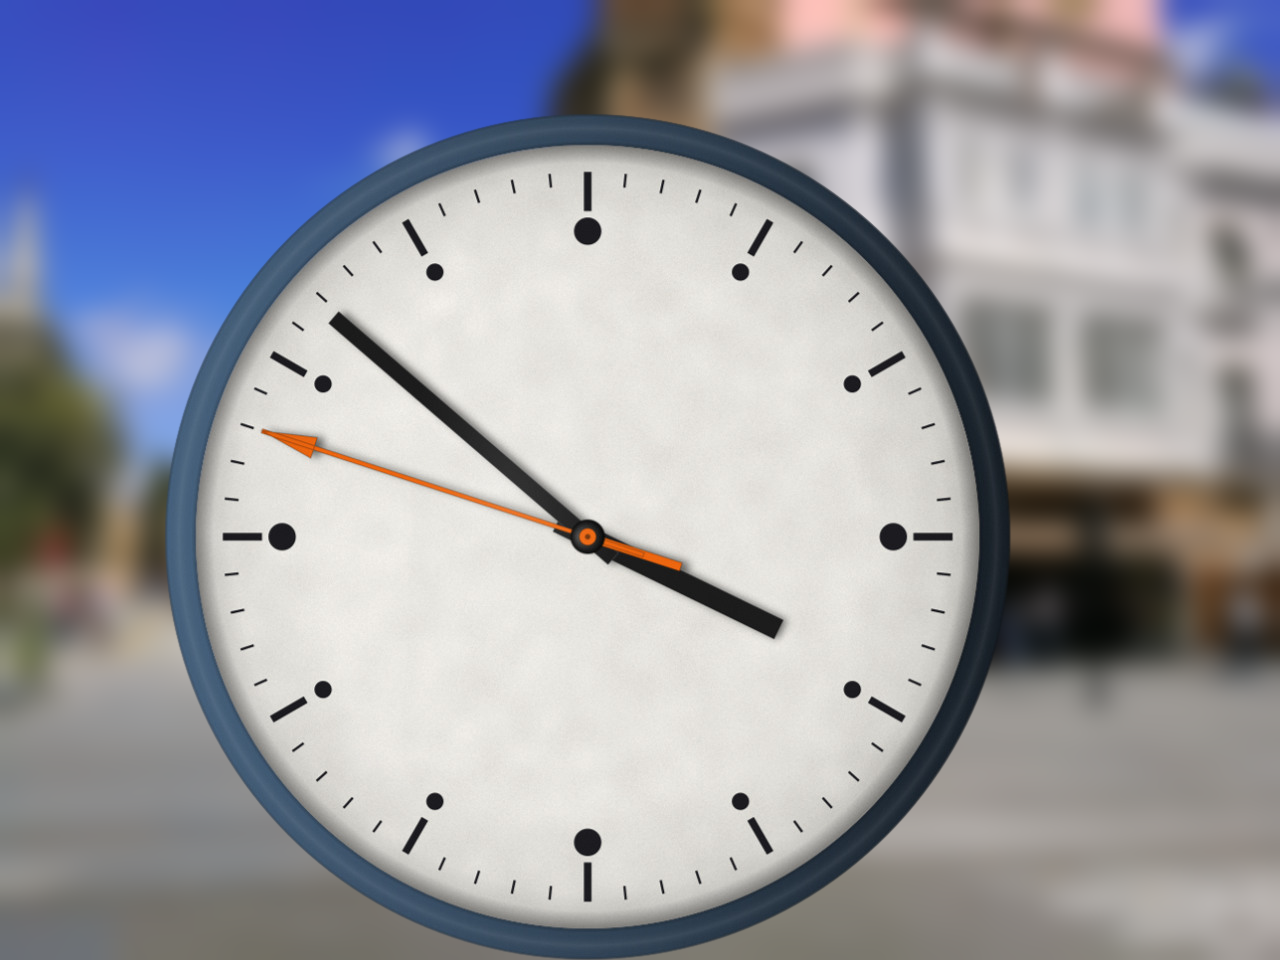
3h51m48s
